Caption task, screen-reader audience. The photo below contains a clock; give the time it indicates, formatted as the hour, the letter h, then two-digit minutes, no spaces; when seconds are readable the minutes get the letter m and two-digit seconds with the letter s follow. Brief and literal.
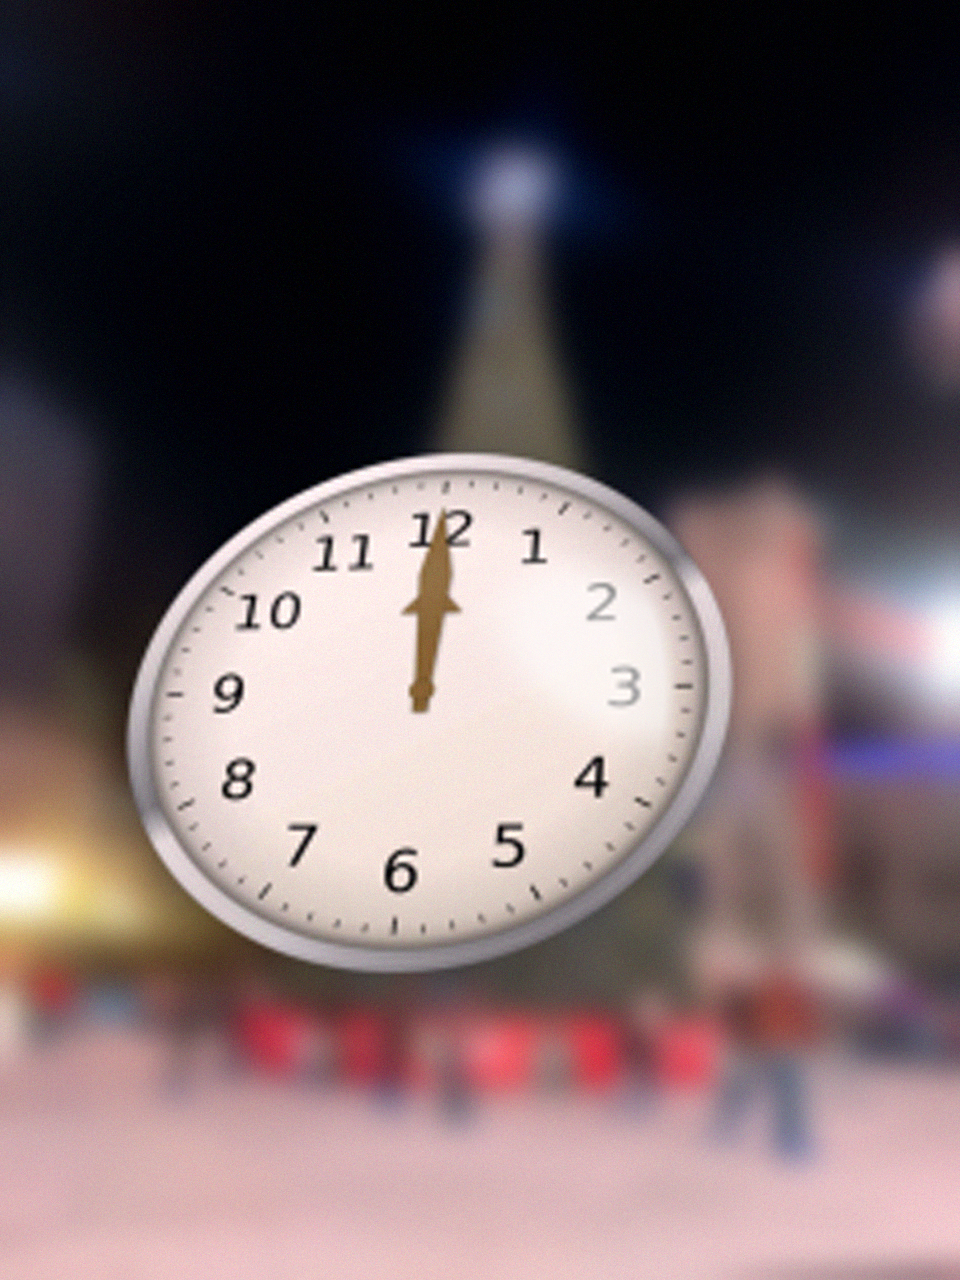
12h00
